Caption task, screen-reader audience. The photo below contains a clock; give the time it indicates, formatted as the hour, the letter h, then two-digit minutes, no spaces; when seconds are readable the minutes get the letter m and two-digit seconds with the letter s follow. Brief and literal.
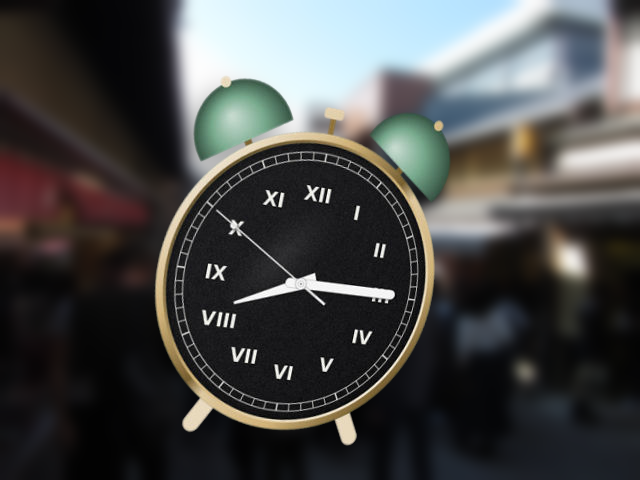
8h14m50s
